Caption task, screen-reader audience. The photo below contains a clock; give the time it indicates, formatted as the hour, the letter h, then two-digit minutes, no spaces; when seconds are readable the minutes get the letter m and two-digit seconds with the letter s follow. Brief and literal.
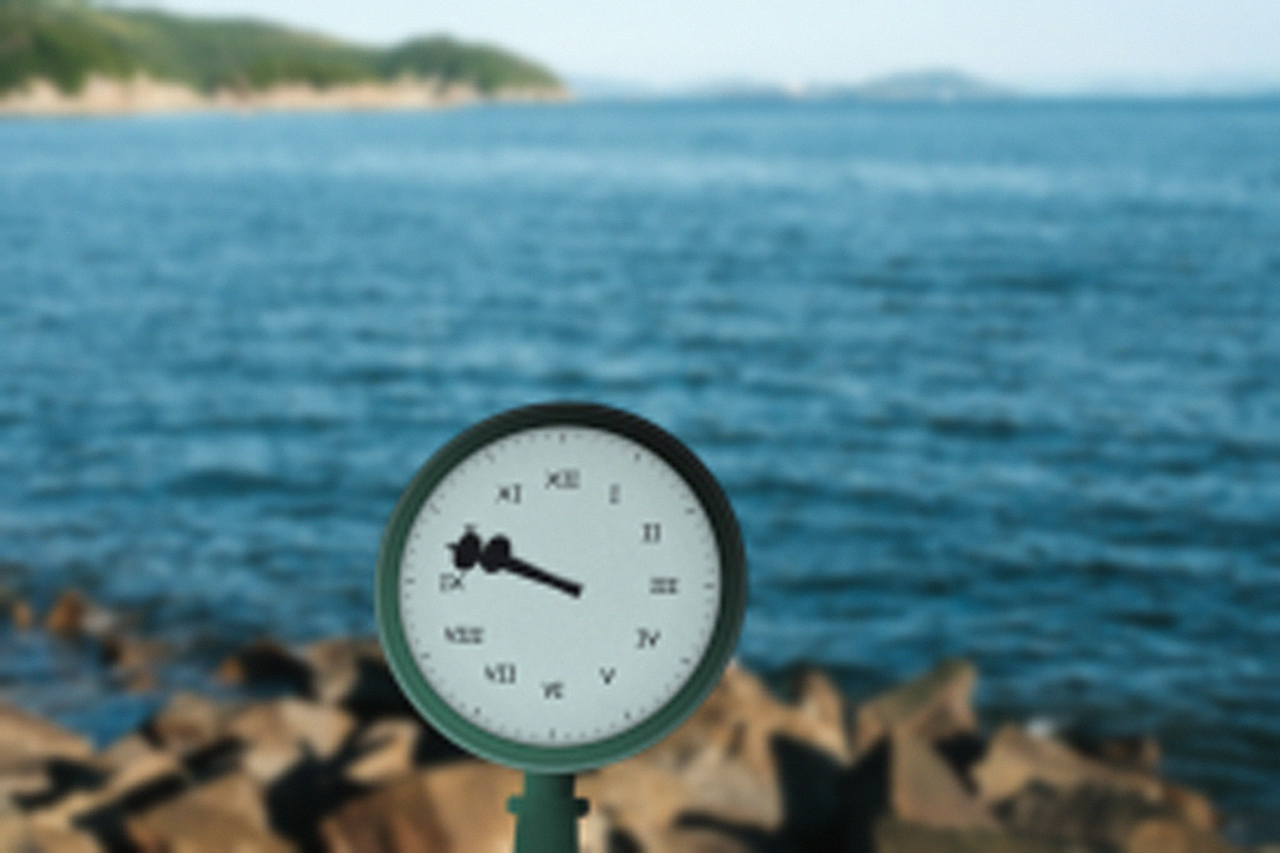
9h48
